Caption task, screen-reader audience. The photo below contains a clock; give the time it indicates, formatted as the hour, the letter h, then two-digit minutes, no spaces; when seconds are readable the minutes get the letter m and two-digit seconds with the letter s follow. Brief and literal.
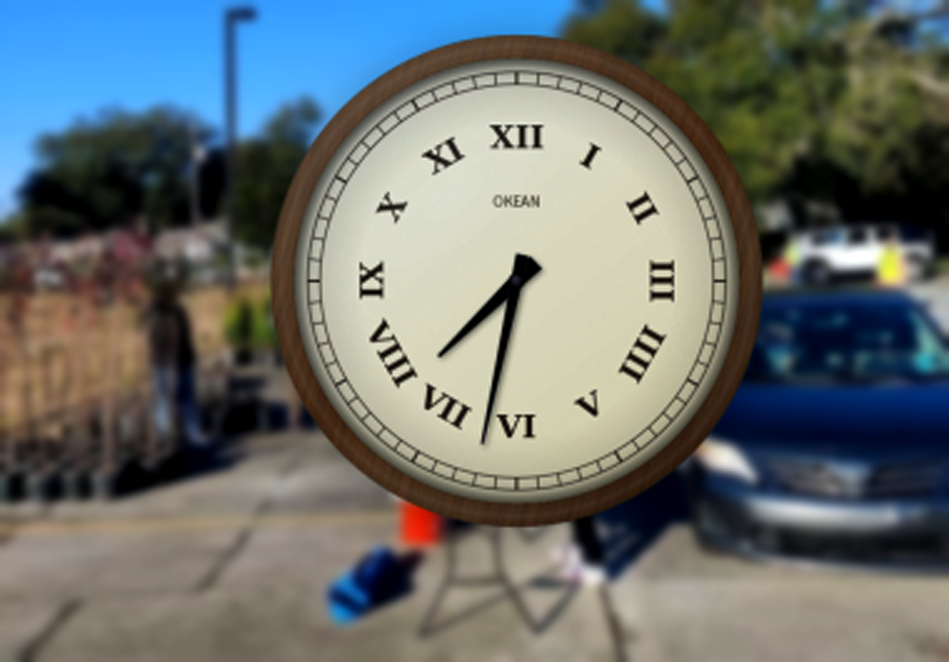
7h32
